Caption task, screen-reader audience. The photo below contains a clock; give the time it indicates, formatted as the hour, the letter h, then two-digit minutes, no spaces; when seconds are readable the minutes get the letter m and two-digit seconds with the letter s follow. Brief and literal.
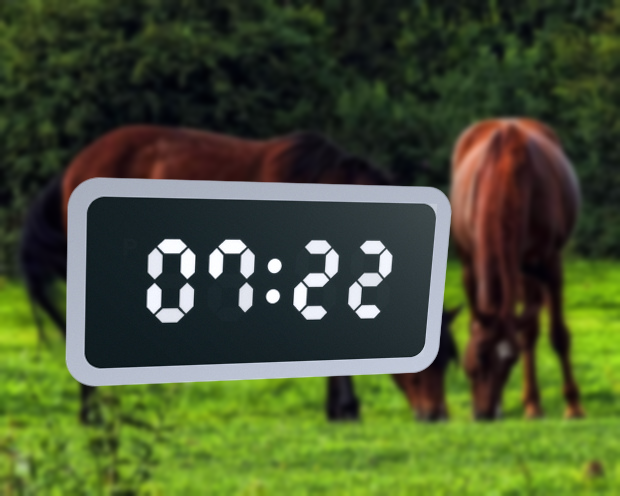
7h22
